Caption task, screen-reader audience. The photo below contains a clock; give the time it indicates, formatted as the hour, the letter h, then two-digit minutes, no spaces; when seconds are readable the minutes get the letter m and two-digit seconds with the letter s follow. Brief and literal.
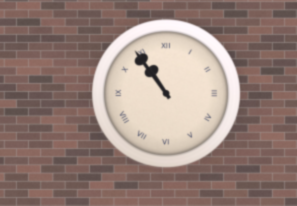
10h54
